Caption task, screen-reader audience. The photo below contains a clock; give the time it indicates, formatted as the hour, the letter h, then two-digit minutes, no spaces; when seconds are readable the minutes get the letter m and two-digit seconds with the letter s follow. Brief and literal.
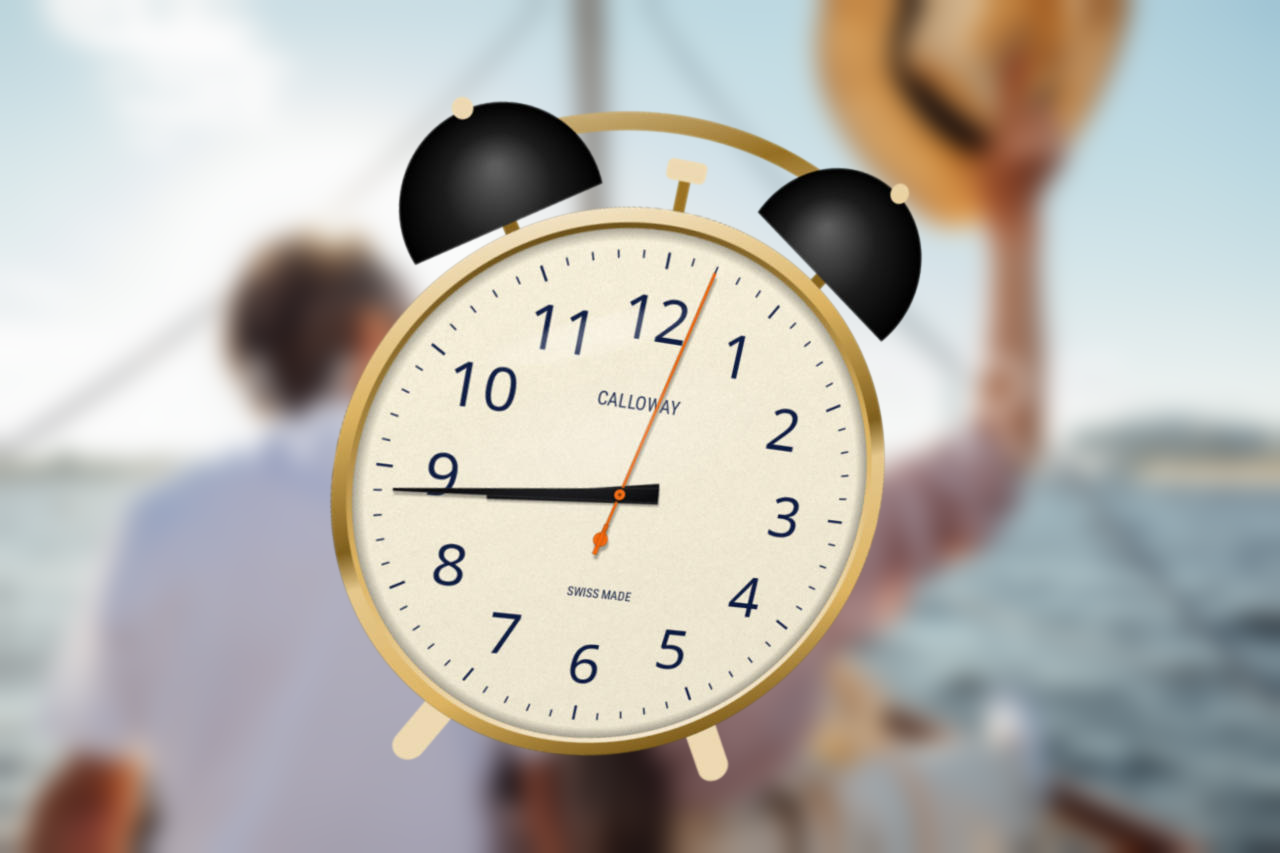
8h44m02s
